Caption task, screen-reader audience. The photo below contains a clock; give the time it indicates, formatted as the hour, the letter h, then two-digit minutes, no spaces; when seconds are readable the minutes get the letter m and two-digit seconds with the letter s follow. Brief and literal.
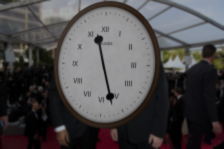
11h27
